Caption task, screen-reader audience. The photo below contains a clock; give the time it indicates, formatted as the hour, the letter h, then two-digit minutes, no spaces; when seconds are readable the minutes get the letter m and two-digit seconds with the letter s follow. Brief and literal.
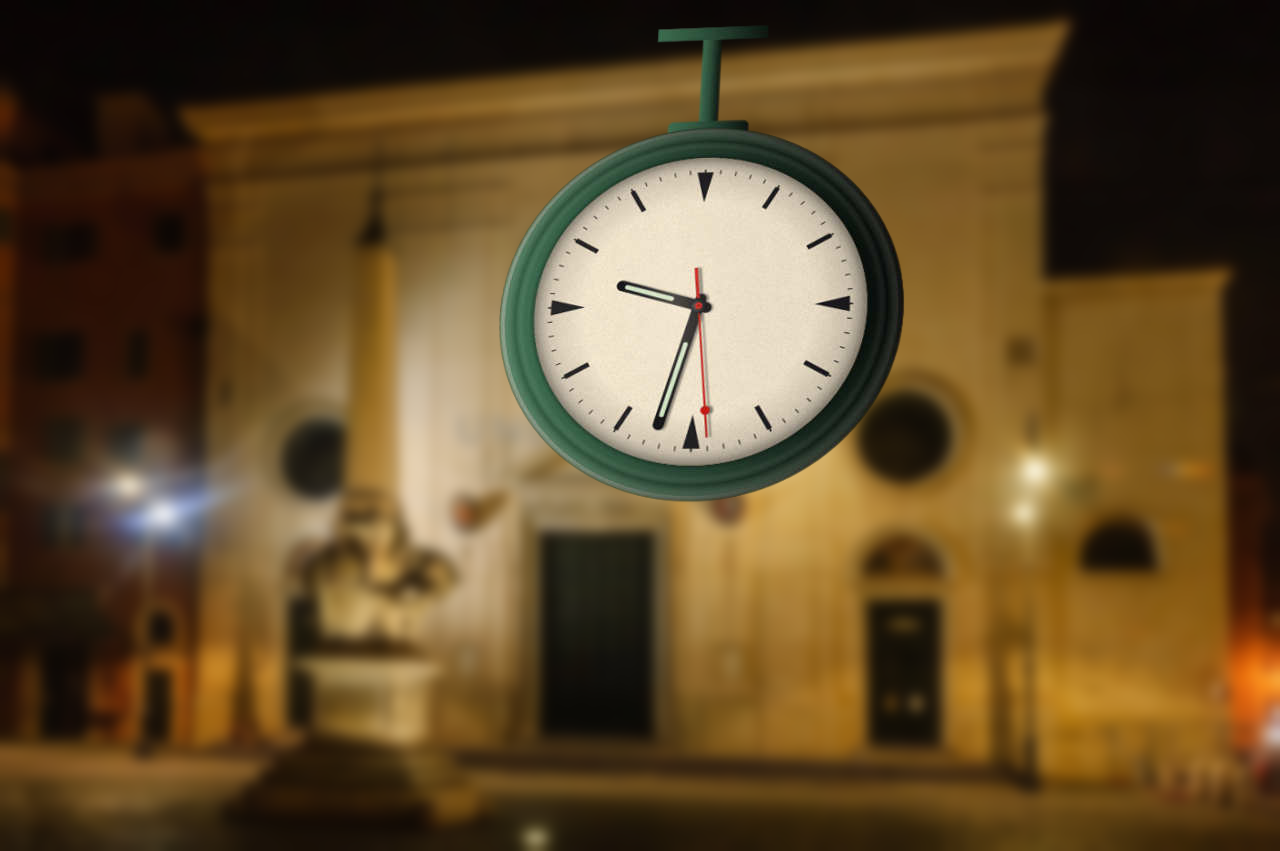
9h32m29s
